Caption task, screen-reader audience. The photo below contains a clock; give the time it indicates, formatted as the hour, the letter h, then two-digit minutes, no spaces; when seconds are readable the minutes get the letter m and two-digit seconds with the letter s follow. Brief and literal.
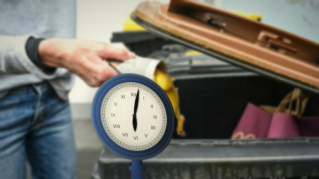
6h02
